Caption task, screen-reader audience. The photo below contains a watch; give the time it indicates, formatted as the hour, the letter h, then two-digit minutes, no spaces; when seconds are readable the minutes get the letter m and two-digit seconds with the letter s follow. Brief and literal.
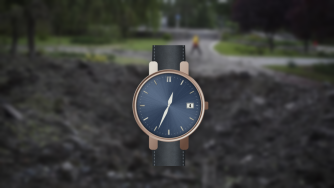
12h34
